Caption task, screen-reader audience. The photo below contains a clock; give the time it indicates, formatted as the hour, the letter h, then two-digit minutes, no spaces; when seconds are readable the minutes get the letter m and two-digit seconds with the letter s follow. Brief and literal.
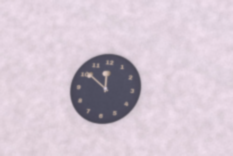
11h51
